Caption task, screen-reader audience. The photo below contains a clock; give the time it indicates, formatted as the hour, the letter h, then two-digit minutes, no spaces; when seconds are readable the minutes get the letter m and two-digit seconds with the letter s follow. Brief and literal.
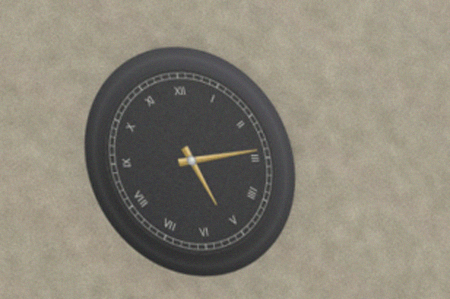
5h14
